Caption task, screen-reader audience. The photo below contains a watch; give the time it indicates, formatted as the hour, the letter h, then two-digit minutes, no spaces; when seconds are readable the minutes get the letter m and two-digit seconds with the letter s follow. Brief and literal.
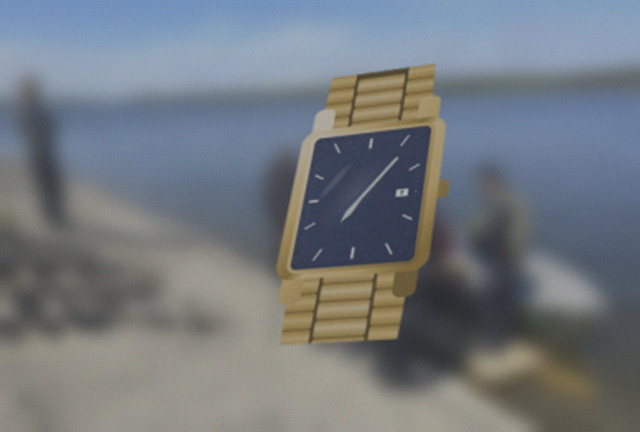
7h06
